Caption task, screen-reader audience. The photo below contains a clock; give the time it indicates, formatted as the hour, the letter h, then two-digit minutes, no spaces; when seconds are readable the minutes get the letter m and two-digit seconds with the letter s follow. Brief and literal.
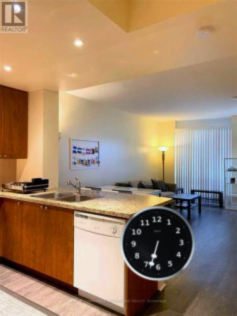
6h33
